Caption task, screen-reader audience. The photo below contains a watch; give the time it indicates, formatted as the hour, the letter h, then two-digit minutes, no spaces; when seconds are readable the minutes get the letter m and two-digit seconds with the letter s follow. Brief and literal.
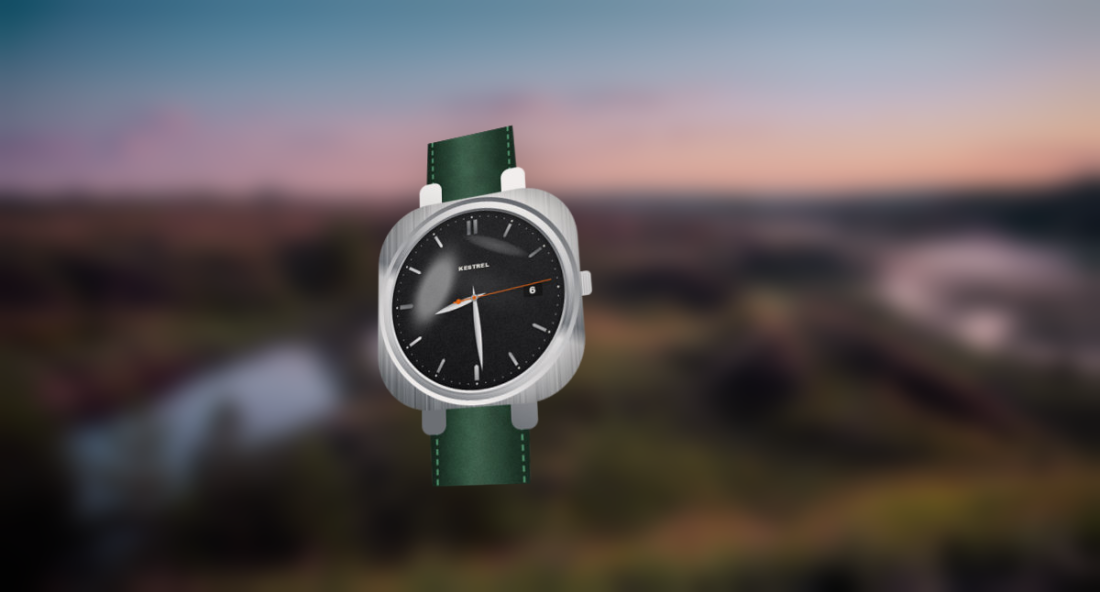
8h29m14s
